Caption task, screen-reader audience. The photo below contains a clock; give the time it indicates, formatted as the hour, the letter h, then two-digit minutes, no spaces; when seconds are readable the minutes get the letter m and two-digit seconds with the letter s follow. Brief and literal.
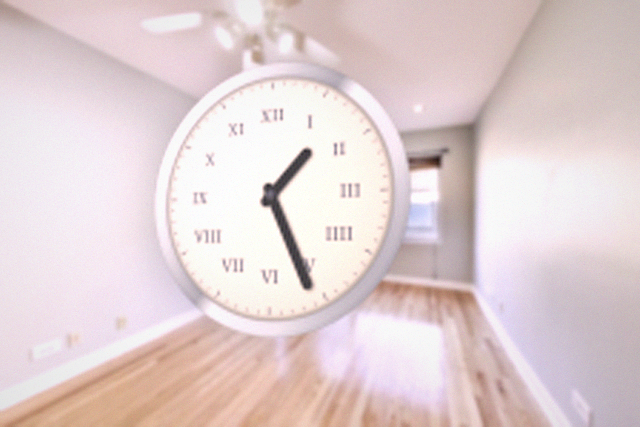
1h26
